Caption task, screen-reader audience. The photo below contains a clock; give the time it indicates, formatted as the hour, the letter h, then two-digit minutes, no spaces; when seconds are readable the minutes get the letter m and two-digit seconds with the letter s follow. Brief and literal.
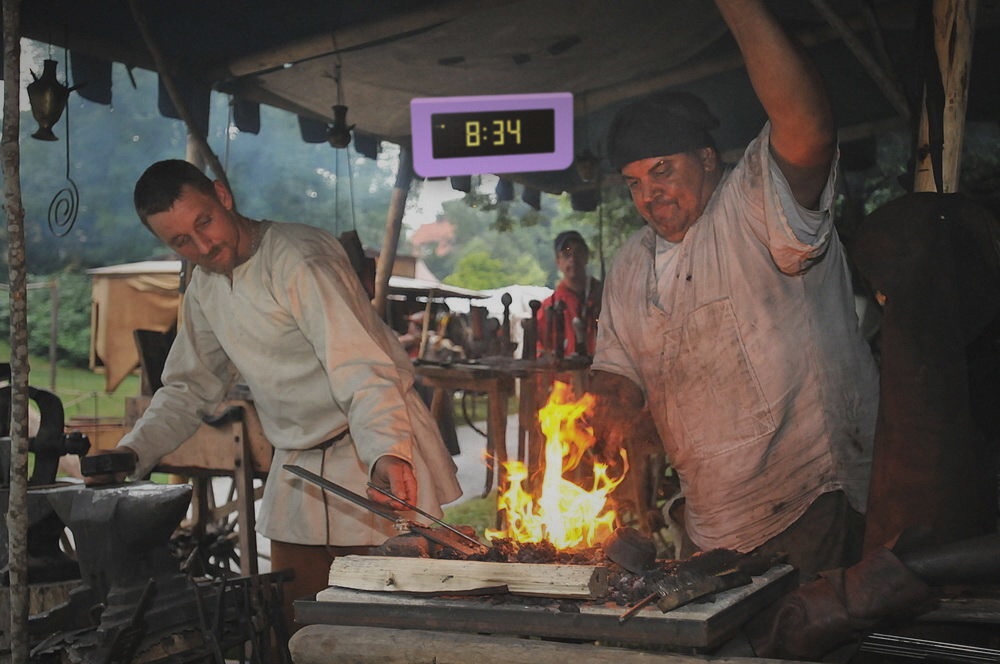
8h34
